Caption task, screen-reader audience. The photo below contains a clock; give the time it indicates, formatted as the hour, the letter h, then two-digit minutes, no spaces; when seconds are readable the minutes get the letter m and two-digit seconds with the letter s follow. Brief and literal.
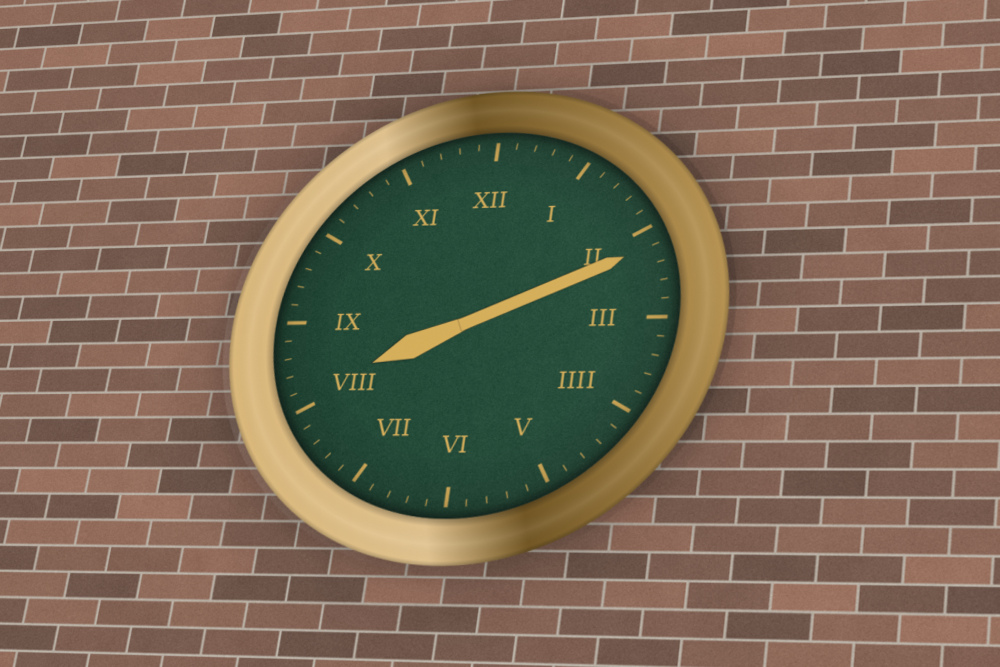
8h11
